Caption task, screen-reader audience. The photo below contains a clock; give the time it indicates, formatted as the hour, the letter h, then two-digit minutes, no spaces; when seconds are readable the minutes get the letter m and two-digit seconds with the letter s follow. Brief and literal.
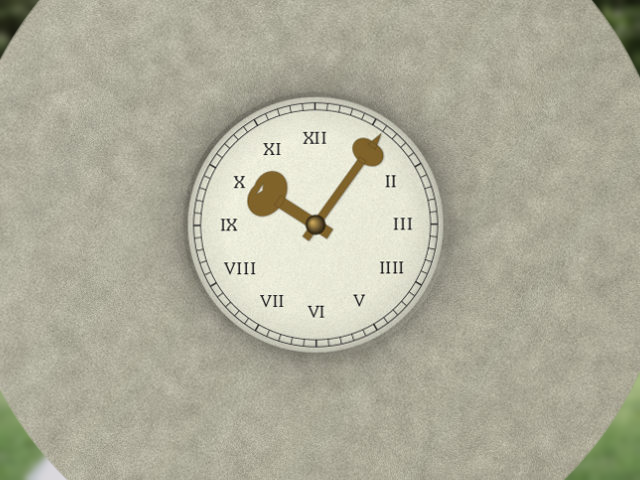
10h06
